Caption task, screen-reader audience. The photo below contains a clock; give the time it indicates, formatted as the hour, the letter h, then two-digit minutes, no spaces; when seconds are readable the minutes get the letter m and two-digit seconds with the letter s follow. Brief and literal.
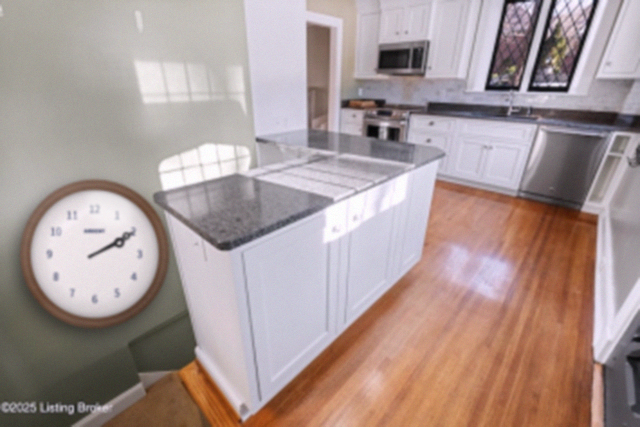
2h10
